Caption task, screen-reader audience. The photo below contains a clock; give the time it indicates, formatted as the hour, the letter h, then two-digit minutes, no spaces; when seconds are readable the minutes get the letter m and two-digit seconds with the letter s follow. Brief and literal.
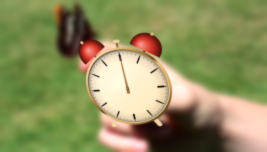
12h00
